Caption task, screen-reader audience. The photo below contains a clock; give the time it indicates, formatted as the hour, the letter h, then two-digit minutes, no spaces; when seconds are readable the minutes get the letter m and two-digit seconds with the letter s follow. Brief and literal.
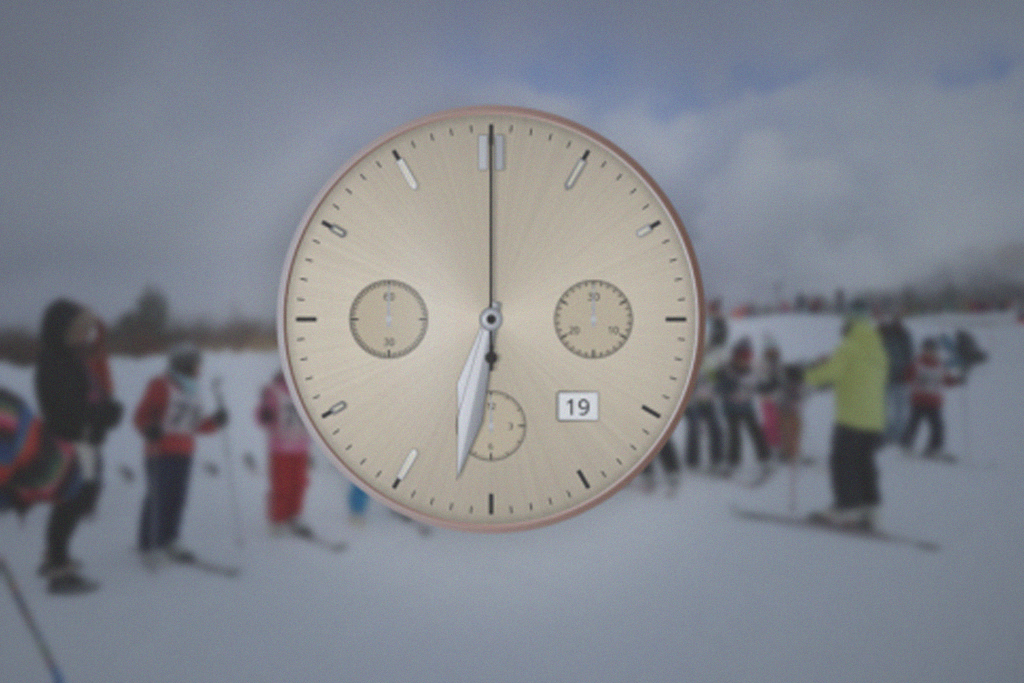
6h32
